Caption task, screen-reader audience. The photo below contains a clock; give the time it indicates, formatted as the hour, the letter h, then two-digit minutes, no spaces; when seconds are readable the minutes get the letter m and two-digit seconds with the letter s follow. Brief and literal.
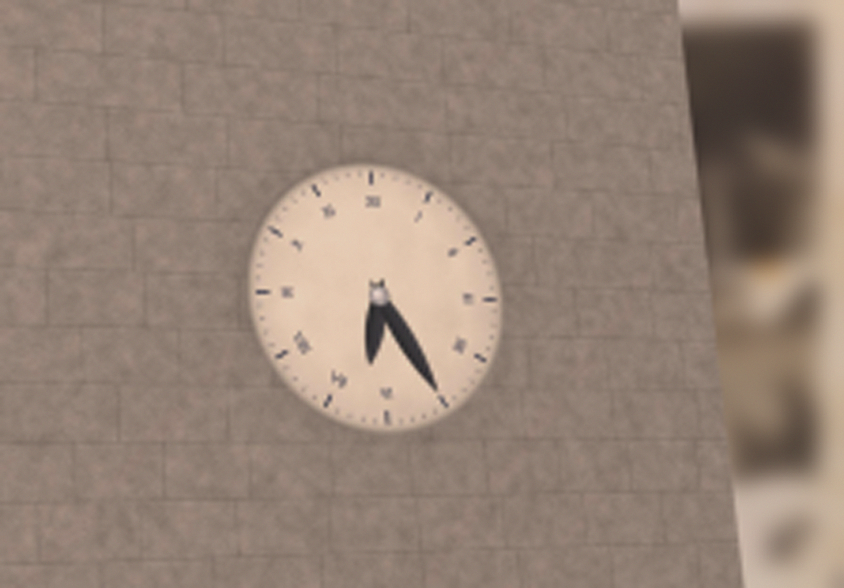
6h25
